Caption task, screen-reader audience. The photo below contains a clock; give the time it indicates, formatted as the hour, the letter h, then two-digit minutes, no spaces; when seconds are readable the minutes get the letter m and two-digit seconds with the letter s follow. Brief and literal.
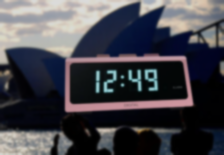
12h49
